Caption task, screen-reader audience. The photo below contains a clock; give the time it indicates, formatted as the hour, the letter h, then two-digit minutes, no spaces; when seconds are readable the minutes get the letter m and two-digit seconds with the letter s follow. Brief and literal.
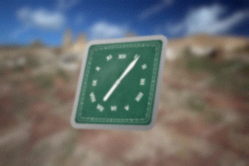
7h06
